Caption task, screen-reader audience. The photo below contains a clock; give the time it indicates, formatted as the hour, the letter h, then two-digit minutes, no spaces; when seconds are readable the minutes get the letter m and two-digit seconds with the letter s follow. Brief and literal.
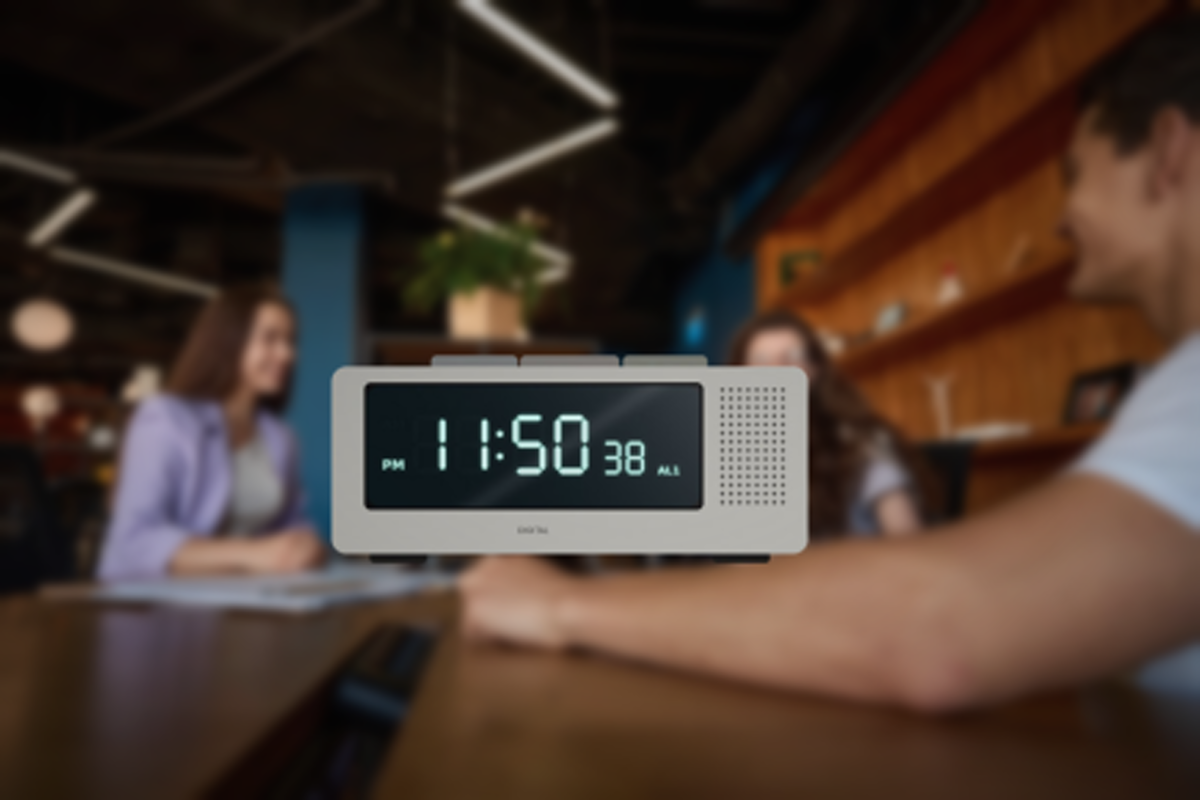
11h50m38s
